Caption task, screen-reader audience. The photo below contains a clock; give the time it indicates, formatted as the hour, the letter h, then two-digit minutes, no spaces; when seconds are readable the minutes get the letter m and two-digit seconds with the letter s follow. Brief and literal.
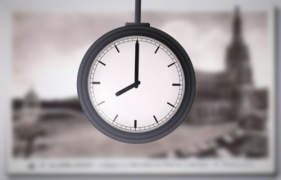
8h00
